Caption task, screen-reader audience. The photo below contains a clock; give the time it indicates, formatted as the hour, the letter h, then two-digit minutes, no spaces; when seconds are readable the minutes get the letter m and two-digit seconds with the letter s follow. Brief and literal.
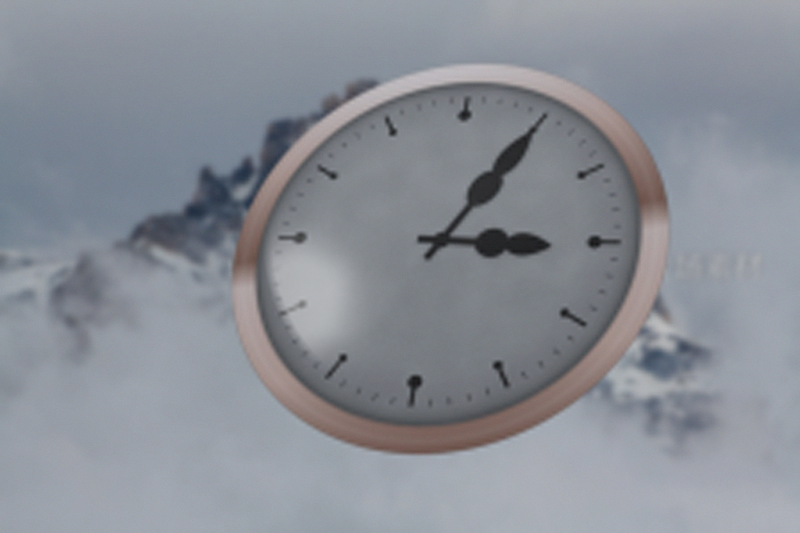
3h05
